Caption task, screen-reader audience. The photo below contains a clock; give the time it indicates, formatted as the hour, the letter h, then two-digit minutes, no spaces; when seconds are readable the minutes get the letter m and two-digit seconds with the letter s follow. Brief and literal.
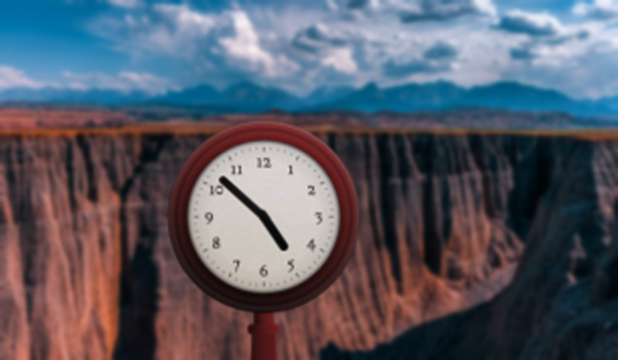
4h52
